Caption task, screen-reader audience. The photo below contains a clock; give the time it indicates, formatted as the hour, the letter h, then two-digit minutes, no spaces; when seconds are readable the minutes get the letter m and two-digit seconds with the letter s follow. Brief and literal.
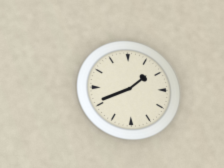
1h41
